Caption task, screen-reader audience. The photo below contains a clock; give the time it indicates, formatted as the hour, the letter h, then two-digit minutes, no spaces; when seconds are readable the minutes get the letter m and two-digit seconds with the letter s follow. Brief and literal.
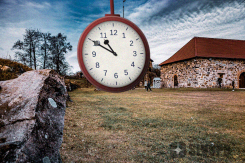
10h50
